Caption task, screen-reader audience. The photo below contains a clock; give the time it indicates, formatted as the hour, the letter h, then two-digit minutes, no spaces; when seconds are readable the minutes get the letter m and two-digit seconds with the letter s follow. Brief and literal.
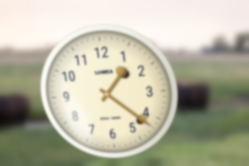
1h22
